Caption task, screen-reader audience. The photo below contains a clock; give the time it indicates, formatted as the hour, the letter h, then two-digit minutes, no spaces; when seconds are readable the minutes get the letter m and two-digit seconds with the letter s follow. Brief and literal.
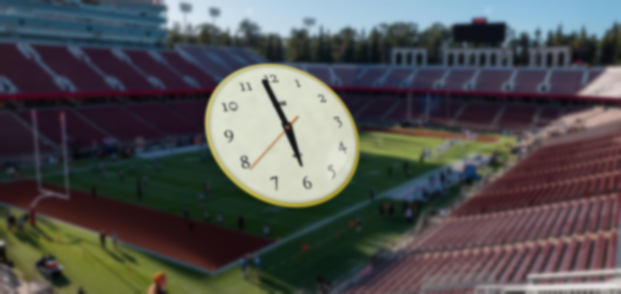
5h58m39s
